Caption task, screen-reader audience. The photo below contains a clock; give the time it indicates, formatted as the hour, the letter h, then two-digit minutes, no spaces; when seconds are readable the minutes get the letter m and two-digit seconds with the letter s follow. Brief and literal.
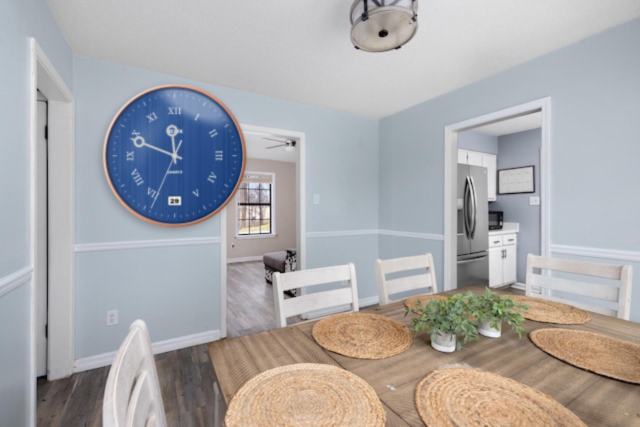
11h48m34s
